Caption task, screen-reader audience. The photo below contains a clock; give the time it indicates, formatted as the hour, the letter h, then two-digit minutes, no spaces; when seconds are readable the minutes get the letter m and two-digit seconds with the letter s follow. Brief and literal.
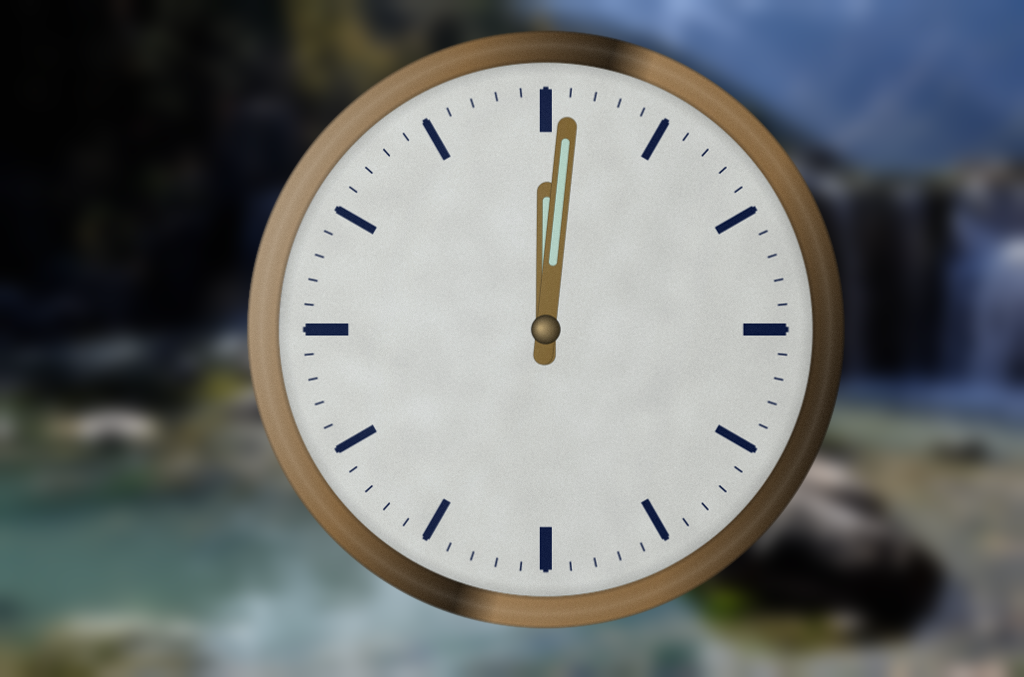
12h01
